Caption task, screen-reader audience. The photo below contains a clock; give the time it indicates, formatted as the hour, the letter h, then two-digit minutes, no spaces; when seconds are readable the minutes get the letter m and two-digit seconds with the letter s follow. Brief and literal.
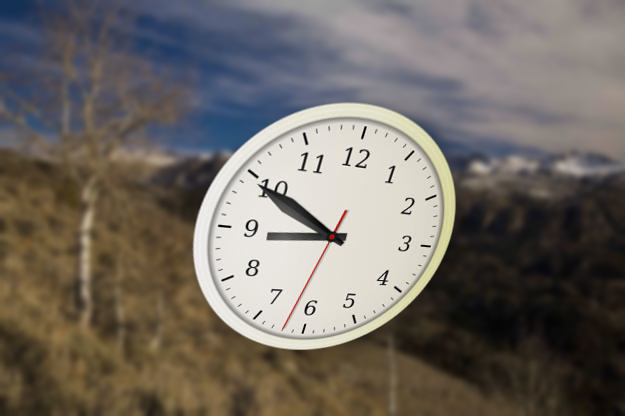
8h49m32s
